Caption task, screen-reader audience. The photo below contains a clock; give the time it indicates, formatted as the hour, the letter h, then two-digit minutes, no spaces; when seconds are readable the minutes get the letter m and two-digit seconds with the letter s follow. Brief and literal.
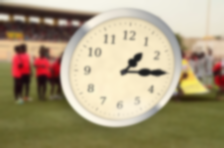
1h15
